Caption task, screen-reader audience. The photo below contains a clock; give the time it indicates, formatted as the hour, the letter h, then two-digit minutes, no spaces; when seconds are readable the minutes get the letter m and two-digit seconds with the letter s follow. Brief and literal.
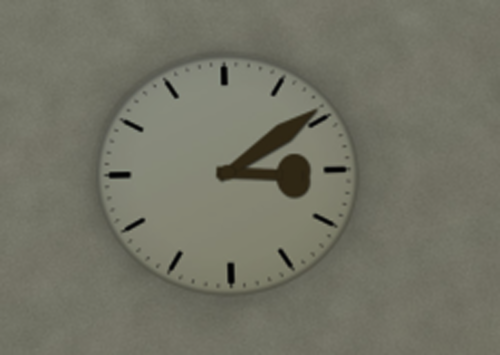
3h09
